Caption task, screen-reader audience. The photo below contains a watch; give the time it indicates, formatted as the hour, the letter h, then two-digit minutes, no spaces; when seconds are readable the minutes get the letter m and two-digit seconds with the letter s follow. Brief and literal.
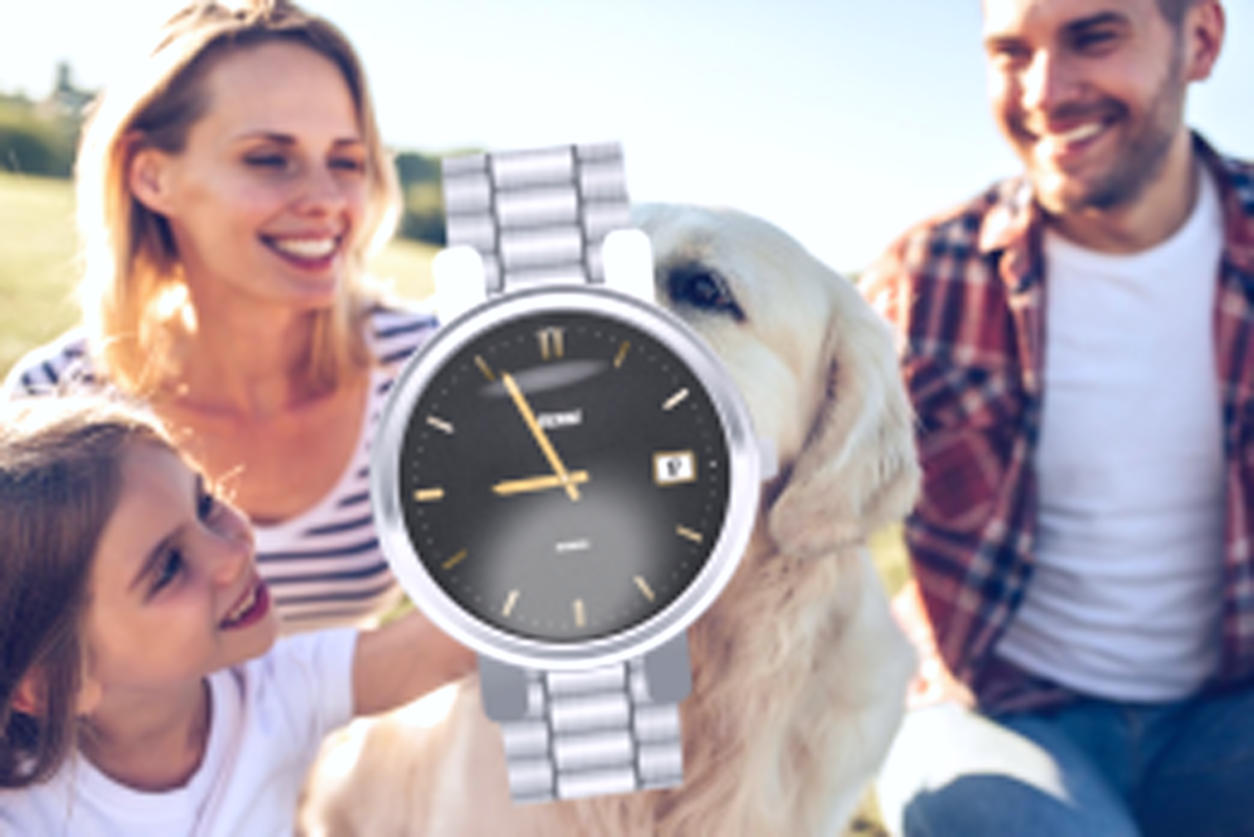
8h56
